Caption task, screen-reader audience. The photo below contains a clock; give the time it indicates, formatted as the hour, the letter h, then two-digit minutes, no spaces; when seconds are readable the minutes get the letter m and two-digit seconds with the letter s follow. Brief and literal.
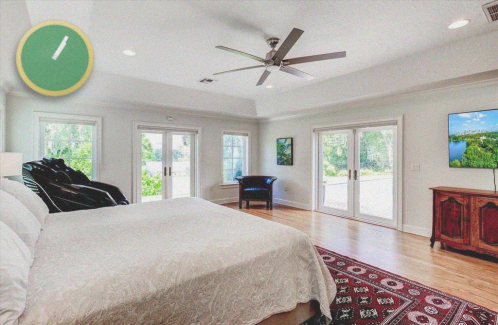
1h05
